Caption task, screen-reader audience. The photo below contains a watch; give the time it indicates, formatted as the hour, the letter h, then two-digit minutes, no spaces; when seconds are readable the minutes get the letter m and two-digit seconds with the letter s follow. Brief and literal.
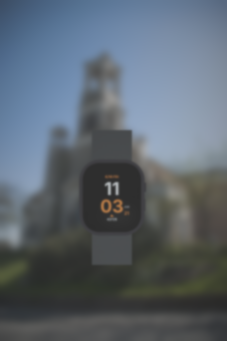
11h03
